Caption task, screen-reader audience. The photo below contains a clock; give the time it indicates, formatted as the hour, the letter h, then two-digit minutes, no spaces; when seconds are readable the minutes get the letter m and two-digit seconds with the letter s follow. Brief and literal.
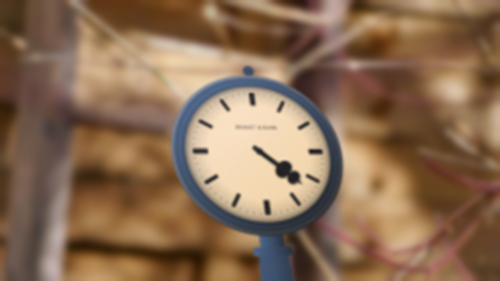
4h22
